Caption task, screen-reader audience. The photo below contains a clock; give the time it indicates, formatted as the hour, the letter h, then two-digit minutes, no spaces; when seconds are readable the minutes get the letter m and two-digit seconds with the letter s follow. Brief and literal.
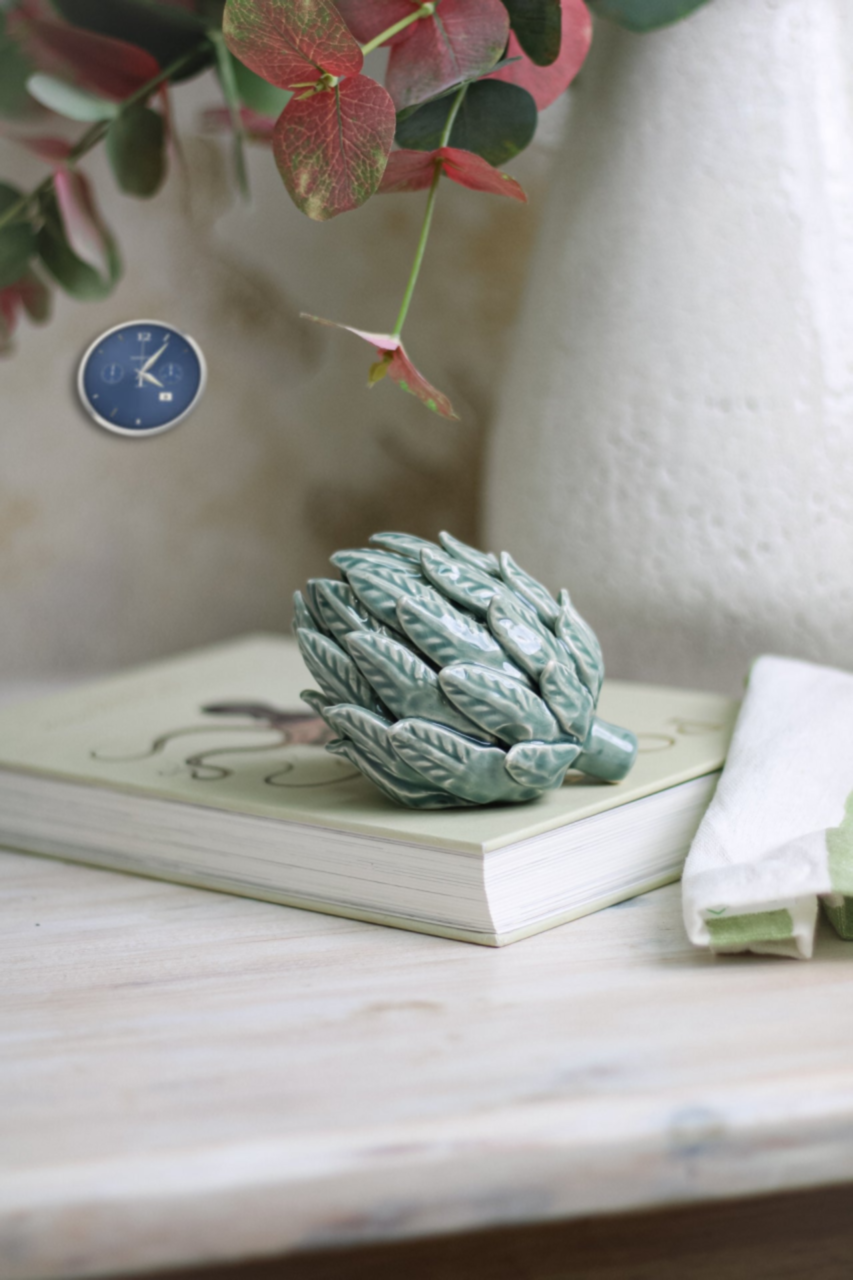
4h06
